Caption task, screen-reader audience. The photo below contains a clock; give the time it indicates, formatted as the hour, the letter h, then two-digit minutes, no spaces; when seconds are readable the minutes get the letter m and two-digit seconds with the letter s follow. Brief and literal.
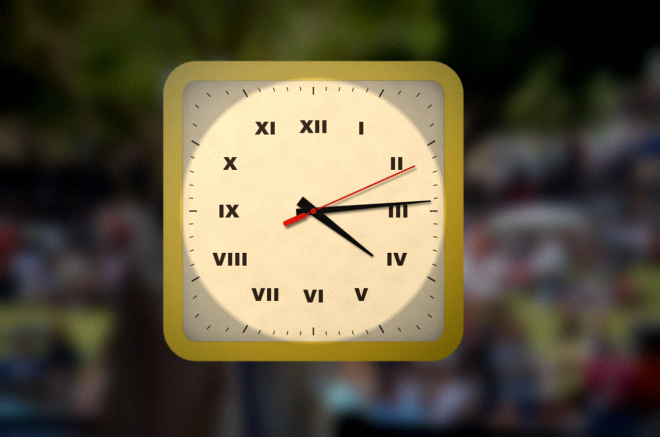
4h14m11s
